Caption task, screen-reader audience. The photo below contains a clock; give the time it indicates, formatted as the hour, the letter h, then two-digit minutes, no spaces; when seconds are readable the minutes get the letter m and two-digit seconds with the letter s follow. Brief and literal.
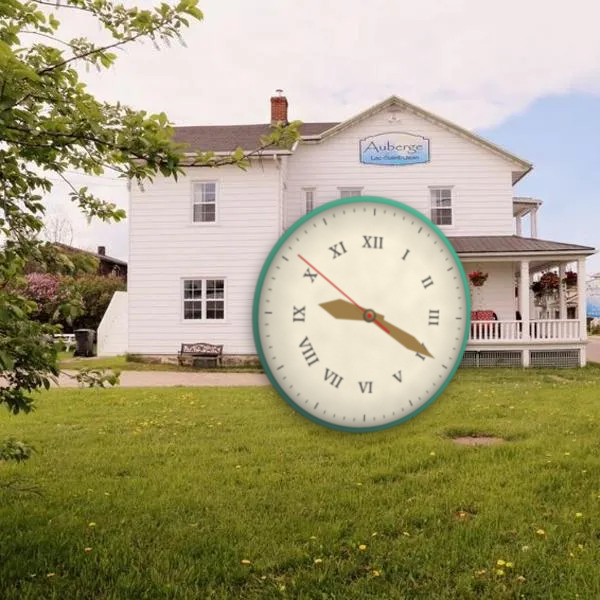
9h19m51s
